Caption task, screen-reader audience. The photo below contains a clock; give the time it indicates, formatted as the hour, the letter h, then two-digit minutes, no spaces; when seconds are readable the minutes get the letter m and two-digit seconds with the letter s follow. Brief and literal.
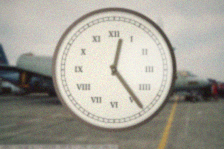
12h24
